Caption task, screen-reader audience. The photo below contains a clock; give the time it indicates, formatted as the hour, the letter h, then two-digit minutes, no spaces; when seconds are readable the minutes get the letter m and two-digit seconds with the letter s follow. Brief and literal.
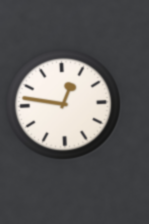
12h47
